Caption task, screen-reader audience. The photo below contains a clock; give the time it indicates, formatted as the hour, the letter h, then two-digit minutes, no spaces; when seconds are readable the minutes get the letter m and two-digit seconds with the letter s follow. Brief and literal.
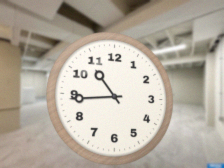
10h44
